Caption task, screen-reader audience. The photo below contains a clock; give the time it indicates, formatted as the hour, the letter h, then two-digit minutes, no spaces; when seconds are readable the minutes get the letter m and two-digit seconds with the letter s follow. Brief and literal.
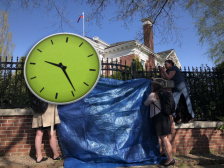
9h24
